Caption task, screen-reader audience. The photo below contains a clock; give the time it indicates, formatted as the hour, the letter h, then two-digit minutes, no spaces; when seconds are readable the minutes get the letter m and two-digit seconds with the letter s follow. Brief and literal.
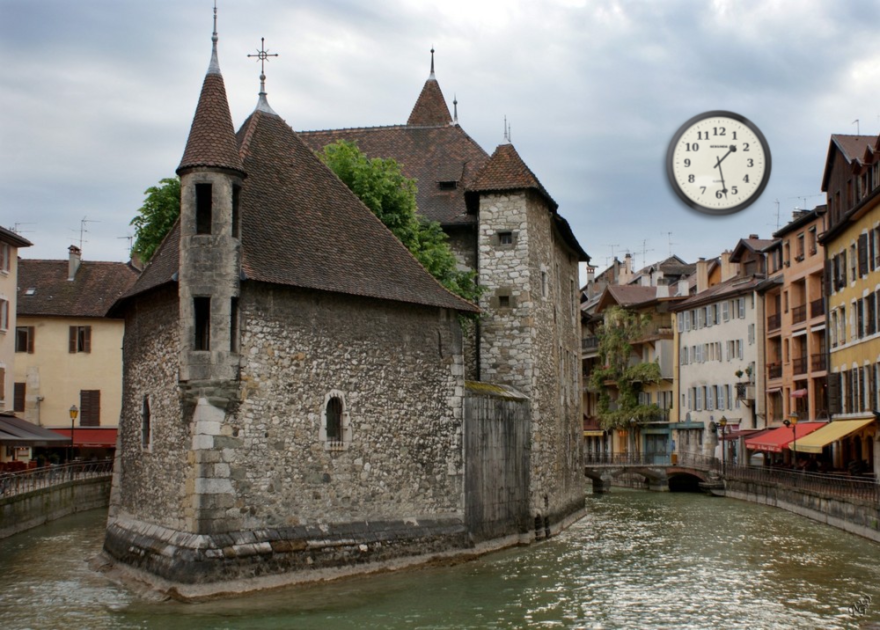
1h28
